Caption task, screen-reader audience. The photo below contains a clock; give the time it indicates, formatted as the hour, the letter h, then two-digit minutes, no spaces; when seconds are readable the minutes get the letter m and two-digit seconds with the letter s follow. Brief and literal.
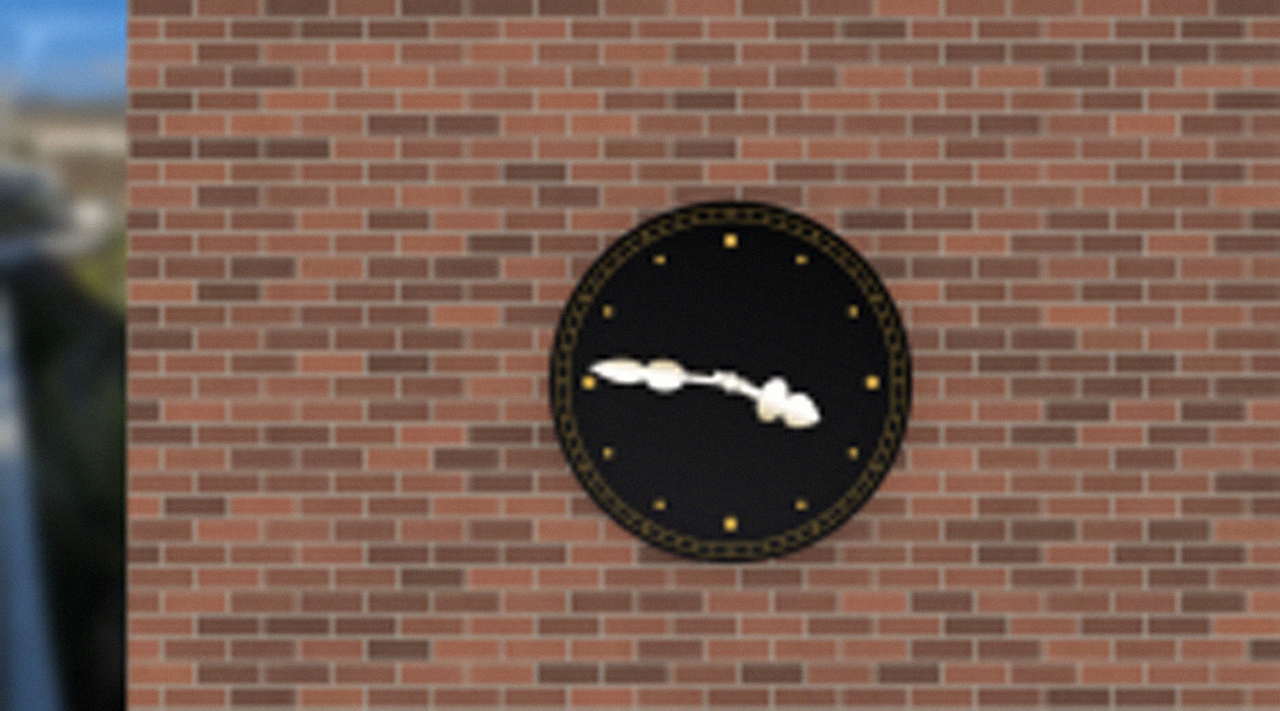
3h46
